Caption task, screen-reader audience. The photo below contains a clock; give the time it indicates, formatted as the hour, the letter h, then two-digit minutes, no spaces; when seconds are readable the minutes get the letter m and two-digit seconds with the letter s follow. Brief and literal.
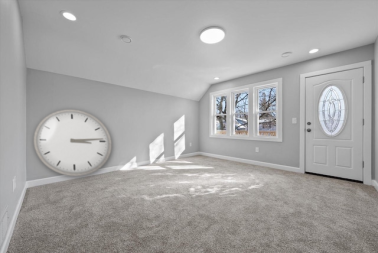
3h14
